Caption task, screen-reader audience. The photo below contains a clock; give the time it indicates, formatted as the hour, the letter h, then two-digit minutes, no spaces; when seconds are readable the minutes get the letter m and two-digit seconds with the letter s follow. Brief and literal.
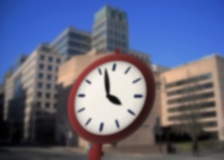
3h57
